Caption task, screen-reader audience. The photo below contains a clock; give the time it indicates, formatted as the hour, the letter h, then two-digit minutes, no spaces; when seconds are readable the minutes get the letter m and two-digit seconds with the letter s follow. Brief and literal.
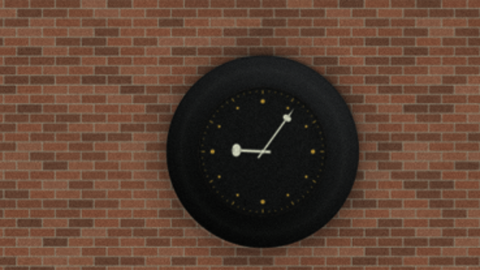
9h06
